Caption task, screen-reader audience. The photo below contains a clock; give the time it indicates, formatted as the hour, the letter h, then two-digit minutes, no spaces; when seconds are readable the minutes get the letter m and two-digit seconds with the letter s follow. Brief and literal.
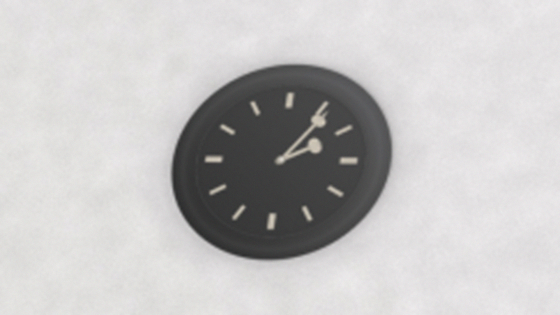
2h06
